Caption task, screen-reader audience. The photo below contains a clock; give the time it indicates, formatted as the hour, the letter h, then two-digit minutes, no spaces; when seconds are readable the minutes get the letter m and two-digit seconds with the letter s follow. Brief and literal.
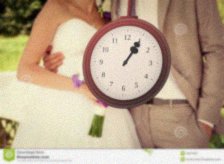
1h05
